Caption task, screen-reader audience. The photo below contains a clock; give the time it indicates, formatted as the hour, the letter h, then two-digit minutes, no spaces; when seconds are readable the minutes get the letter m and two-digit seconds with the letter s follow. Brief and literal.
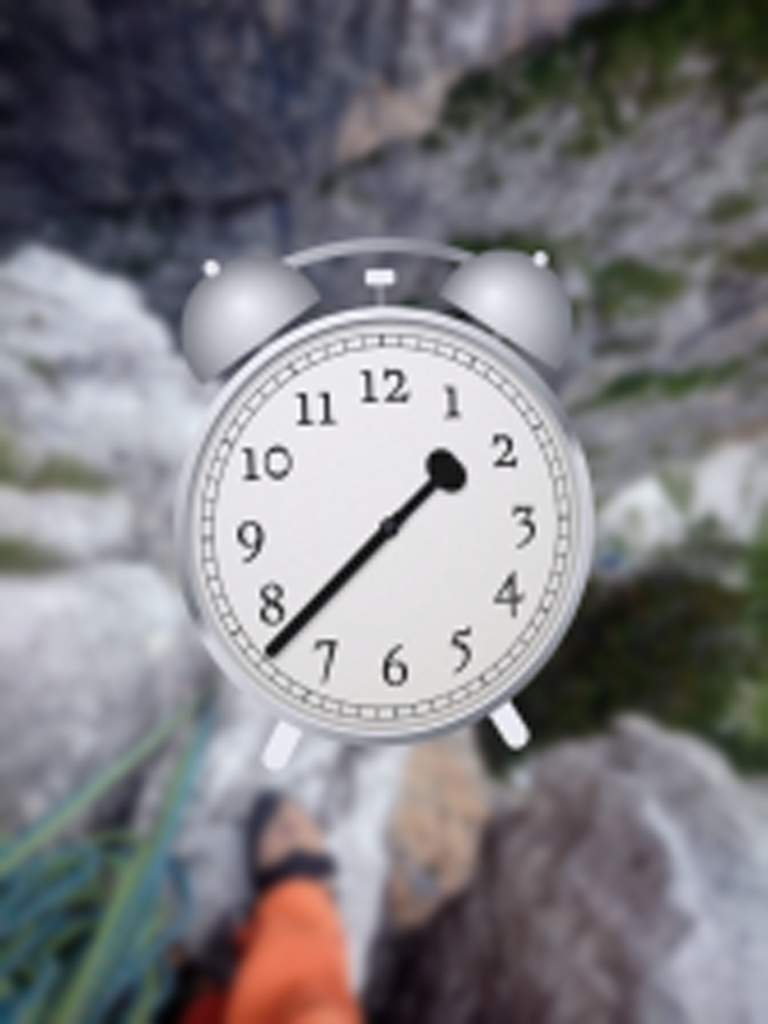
1h38
